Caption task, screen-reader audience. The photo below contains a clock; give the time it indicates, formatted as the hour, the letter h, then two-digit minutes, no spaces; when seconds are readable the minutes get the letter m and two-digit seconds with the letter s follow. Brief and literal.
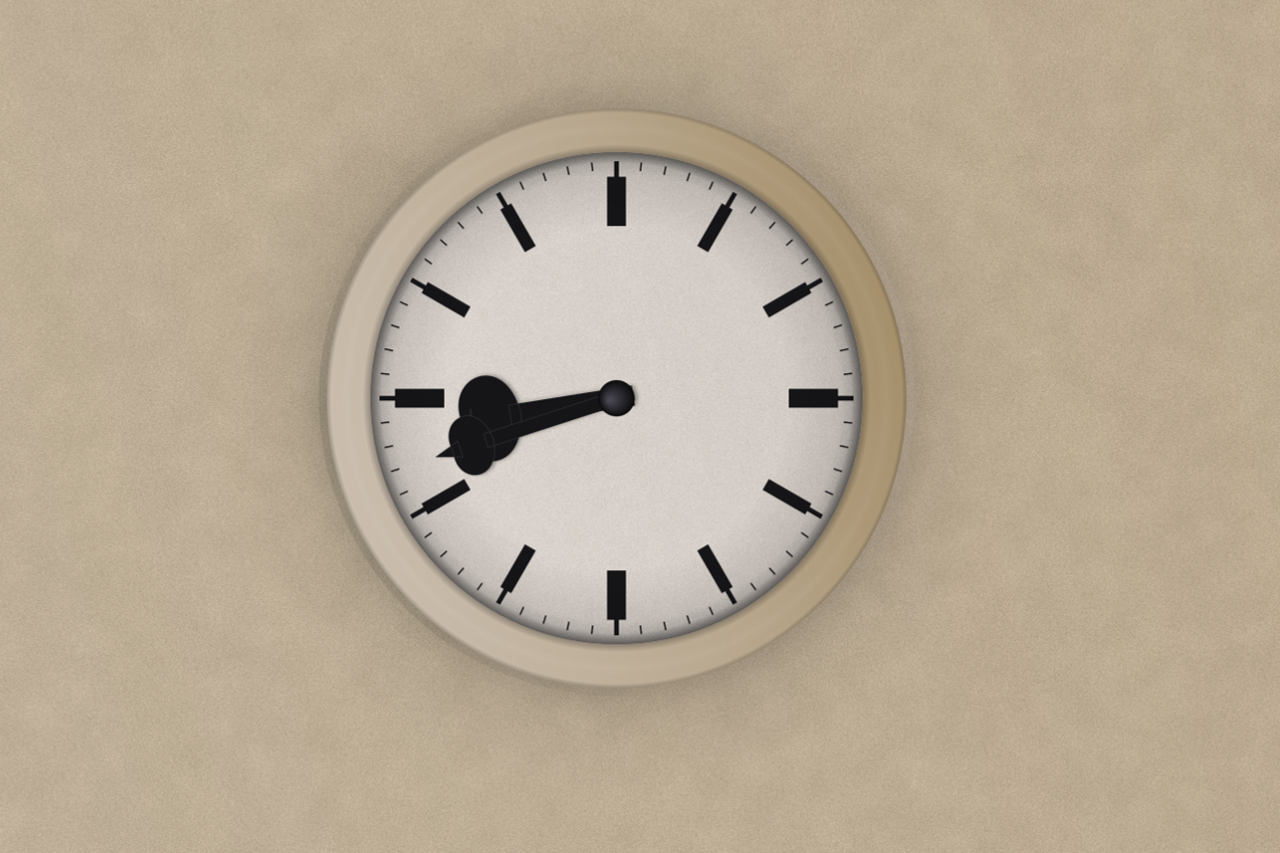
8h42
